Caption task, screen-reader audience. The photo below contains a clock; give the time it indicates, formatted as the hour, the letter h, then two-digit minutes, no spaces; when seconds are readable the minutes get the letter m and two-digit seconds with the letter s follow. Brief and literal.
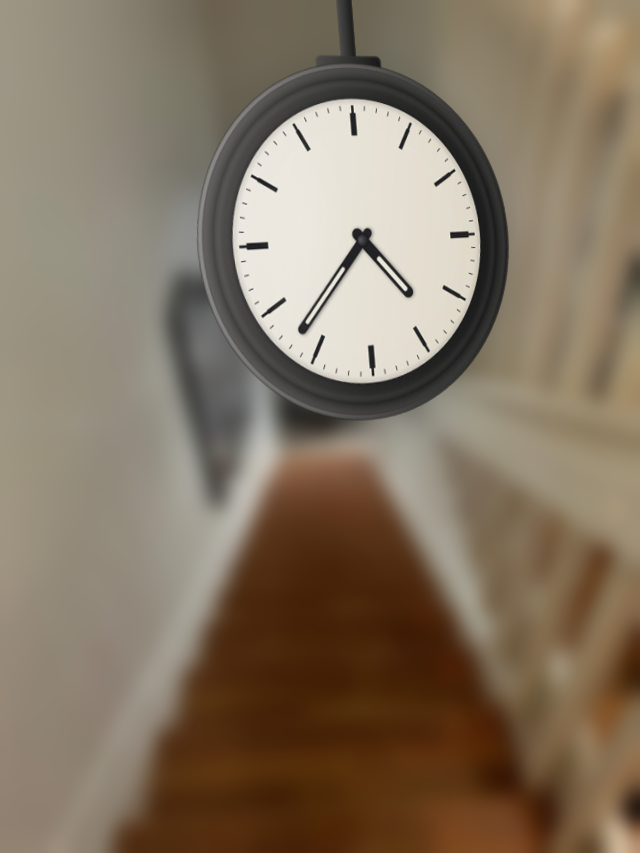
4h37
